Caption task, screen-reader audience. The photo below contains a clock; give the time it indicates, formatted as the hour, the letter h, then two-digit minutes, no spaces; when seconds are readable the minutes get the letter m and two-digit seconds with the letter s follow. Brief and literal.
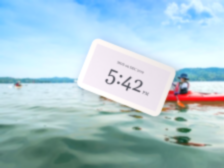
5h42
